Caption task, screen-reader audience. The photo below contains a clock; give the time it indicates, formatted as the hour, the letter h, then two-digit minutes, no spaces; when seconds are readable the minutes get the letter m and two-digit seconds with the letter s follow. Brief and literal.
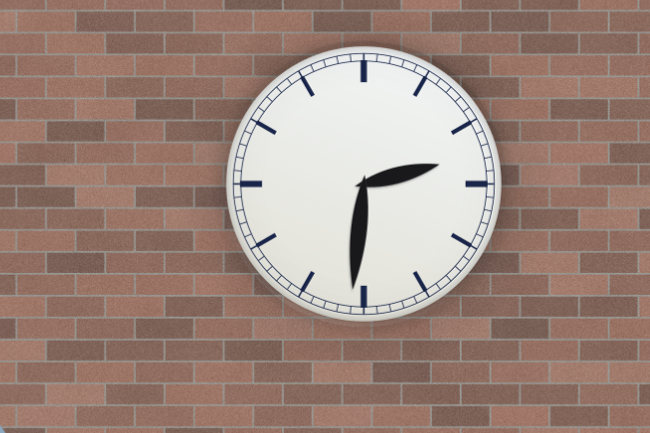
2h31
